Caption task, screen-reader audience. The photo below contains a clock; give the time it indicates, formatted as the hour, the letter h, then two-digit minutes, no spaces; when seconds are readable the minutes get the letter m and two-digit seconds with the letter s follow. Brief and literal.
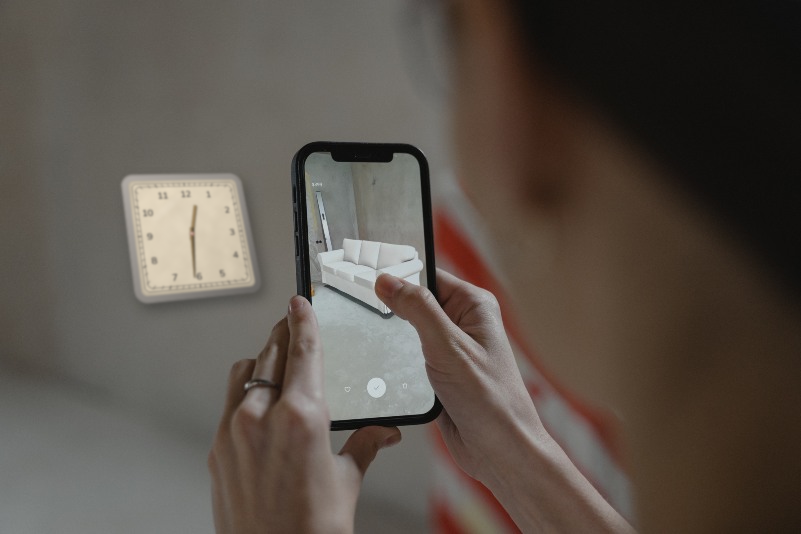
12h31
